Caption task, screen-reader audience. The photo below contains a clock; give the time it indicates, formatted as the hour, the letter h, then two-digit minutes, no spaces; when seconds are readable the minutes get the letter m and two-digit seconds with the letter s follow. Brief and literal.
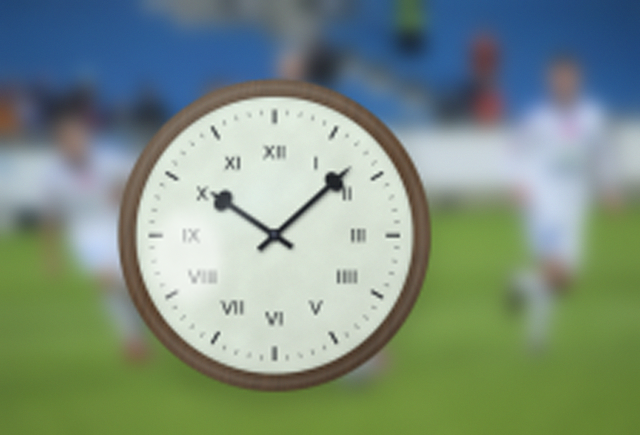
10h08
